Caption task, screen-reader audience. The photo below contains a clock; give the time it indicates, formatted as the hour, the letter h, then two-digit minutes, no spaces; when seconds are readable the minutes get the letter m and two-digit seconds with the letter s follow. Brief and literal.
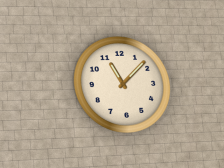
11h08
